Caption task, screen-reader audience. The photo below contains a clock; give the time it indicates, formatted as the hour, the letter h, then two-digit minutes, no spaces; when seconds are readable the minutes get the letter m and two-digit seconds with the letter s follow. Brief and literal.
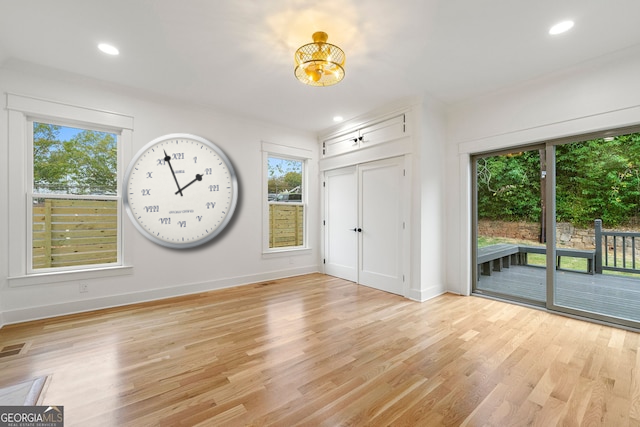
1h57
